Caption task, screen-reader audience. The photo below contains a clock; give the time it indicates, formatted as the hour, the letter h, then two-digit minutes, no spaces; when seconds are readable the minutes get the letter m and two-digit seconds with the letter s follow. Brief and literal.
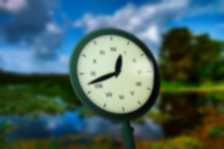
12h42
